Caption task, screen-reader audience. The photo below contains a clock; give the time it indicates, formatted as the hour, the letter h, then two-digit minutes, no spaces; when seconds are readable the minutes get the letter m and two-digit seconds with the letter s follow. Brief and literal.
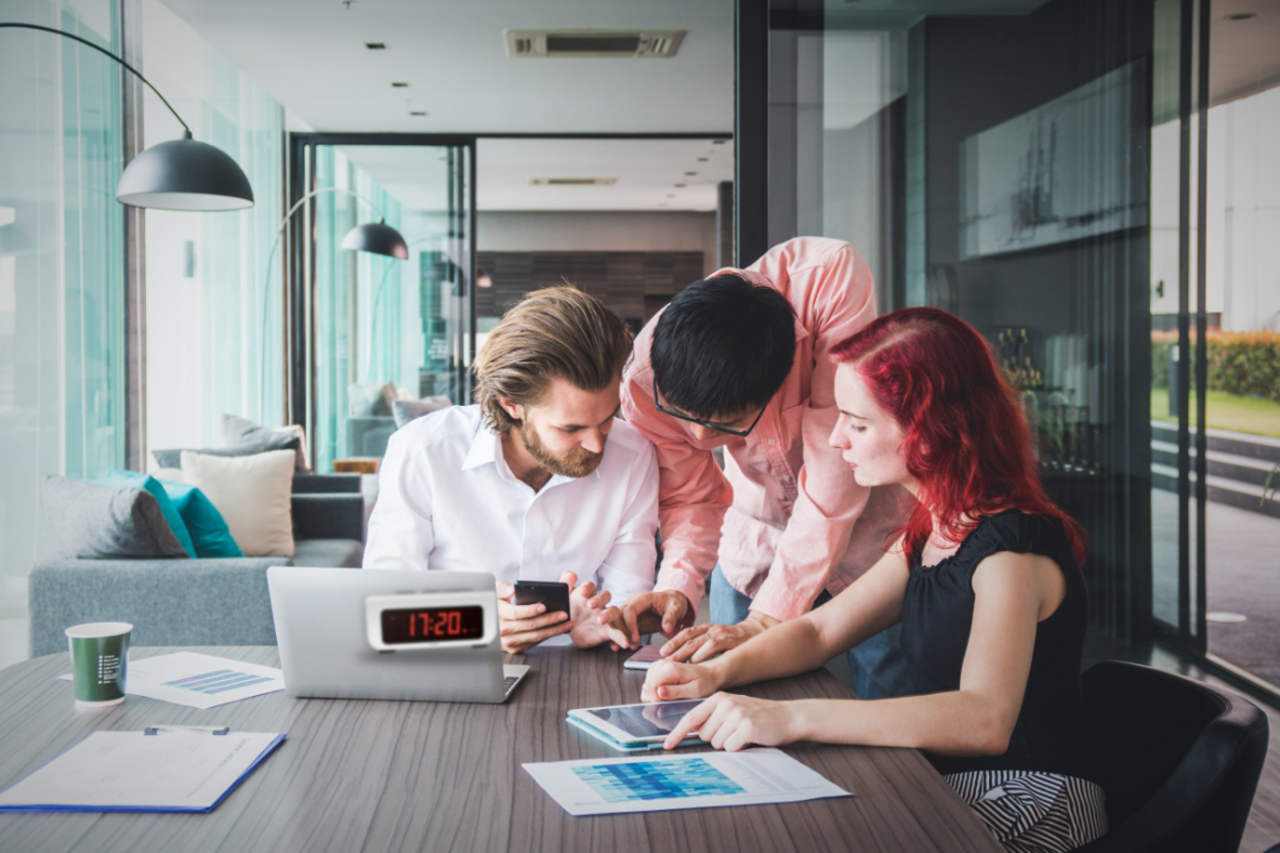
17h20
